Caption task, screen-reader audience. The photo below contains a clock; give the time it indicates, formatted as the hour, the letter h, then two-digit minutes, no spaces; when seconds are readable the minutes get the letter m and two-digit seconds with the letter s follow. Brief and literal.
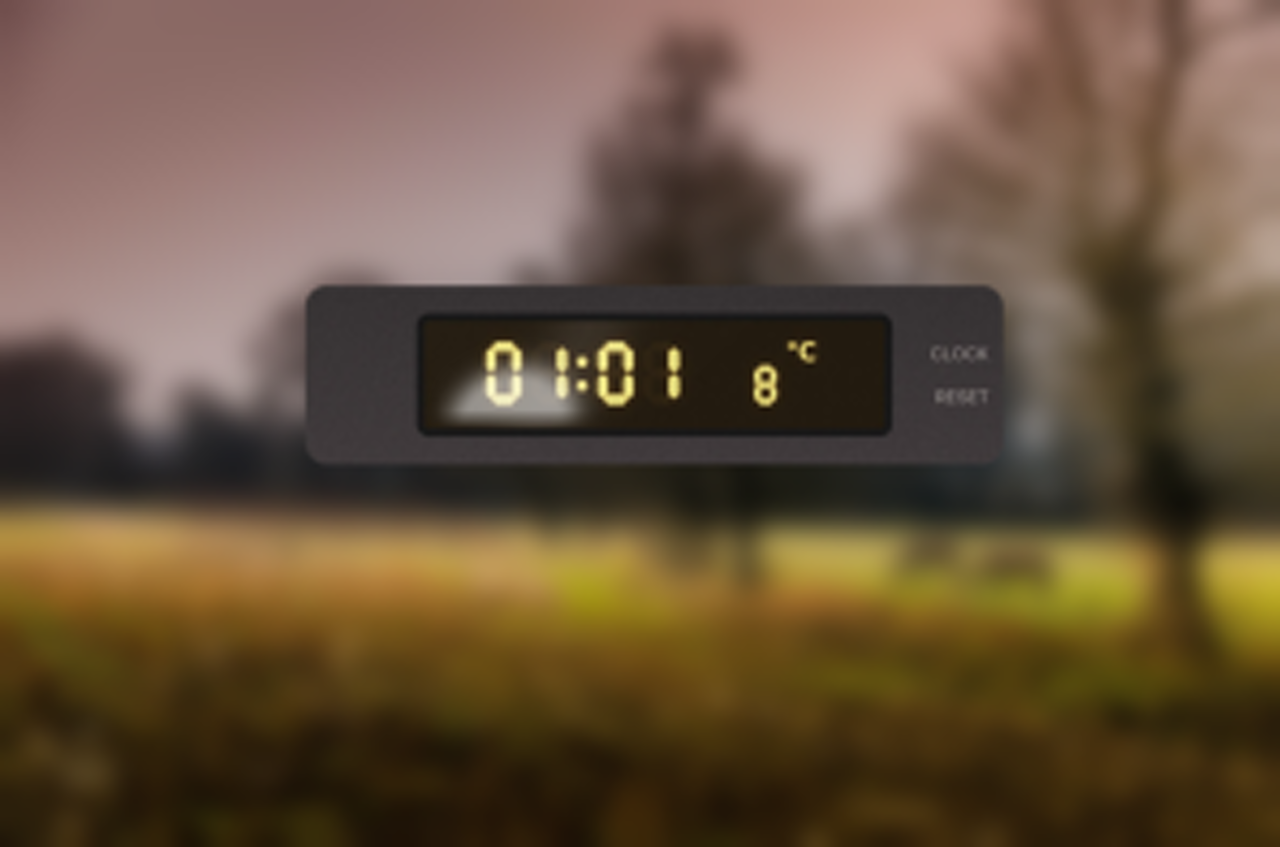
1h01
